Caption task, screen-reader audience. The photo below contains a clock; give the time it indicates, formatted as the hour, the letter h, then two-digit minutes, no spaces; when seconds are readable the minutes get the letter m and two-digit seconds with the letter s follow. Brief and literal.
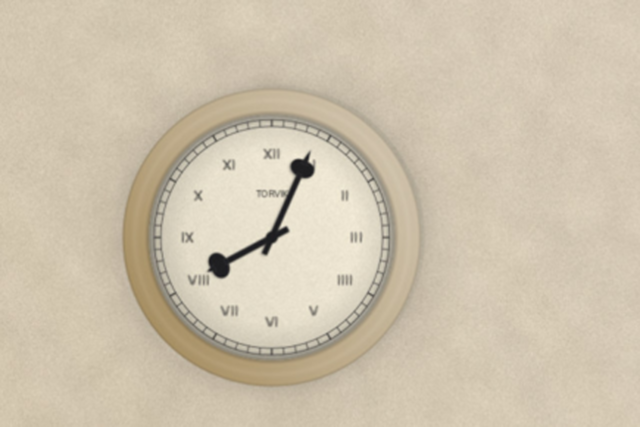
8h04
